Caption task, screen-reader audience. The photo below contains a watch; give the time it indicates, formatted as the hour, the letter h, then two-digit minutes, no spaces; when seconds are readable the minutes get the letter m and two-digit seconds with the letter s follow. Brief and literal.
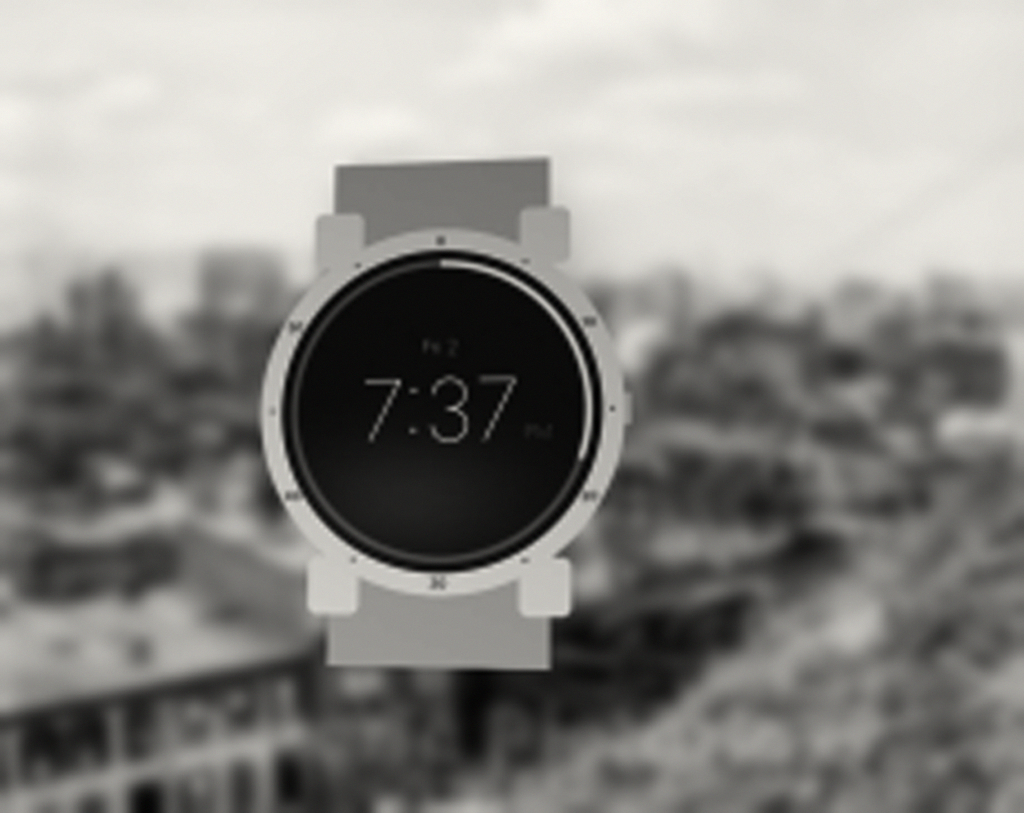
7h37
